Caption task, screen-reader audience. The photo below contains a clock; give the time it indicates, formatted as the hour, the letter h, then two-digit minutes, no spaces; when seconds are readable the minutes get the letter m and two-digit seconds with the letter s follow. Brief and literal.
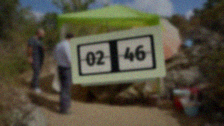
2h46
